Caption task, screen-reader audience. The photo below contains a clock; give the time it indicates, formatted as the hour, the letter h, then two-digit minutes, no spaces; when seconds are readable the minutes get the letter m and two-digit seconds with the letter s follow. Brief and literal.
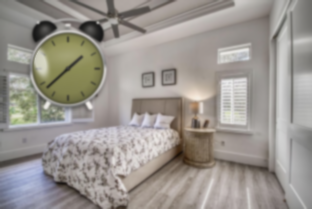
1h38
